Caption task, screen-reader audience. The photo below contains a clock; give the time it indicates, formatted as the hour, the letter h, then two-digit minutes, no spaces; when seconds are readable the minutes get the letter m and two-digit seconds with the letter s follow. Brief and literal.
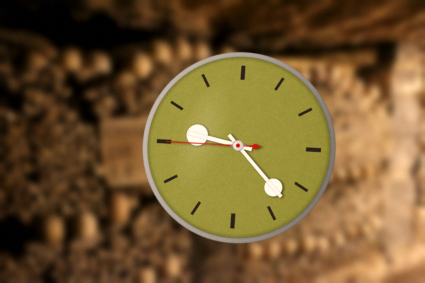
9h22m45s
